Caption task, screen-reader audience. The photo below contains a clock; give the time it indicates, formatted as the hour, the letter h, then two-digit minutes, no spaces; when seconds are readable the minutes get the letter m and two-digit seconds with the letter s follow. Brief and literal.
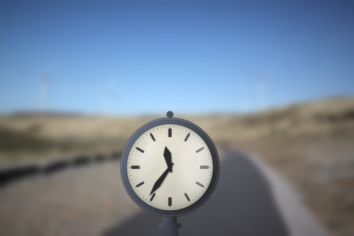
11h36
